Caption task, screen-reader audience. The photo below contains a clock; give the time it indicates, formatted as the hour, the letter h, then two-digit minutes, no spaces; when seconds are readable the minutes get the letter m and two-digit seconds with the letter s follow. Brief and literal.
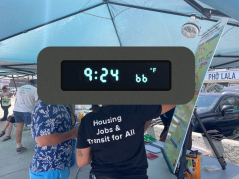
9h24
